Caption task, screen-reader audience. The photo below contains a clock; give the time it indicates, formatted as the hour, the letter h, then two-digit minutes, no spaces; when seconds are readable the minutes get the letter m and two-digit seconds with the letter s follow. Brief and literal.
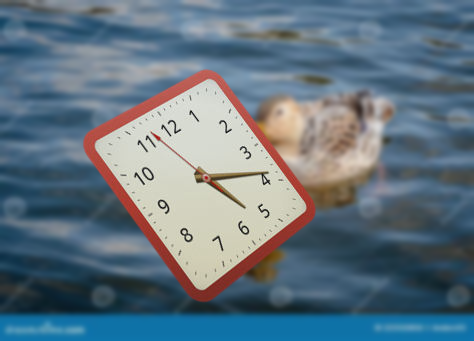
5h18m57s
